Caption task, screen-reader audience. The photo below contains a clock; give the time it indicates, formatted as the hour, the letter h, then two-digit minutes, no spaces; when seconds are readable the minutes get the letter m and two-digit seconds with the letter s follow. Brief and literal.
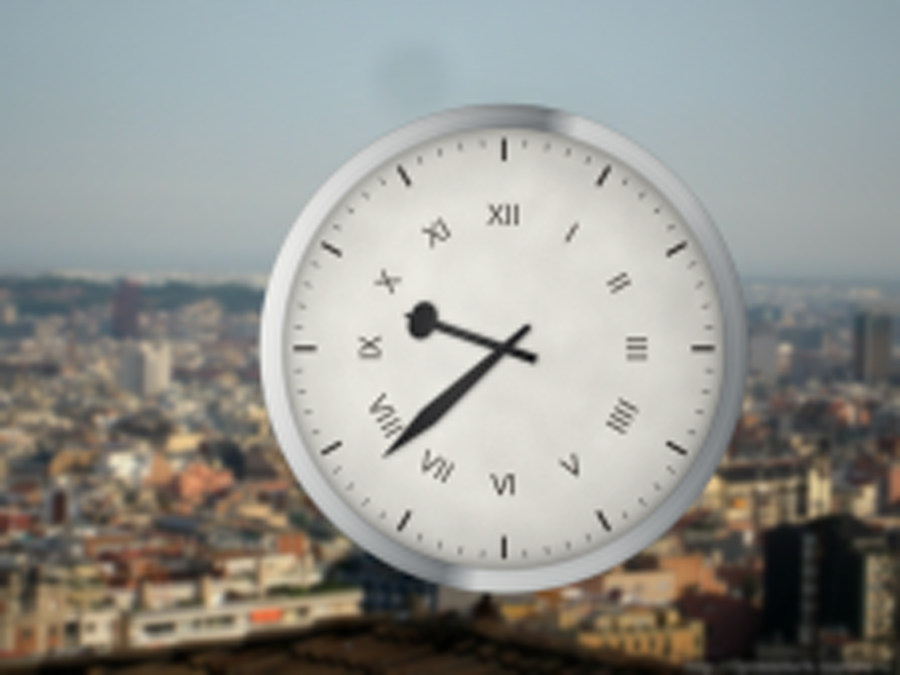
9h38
